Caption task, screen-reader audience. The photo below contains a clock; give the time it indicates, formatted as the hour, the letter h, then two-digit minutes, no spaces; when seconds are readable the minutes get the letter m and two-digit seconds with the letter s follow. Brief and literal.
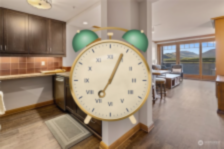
7h04
